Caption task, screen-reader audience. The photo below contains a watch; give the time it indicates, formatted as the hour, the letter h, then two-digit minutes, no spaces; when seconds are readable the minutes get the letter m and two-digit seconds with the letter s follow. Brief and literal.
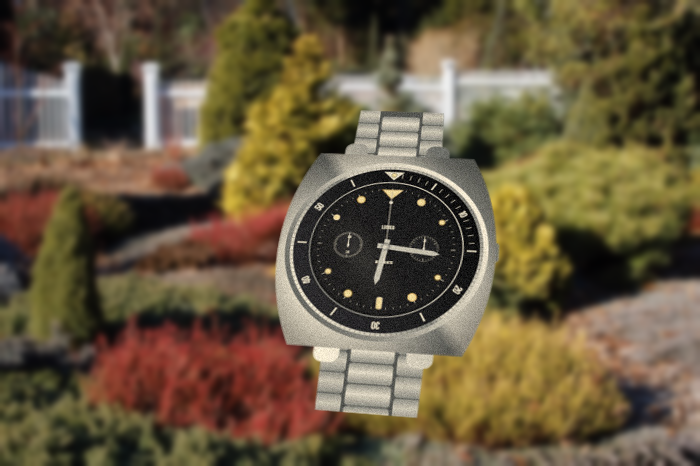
6h16
